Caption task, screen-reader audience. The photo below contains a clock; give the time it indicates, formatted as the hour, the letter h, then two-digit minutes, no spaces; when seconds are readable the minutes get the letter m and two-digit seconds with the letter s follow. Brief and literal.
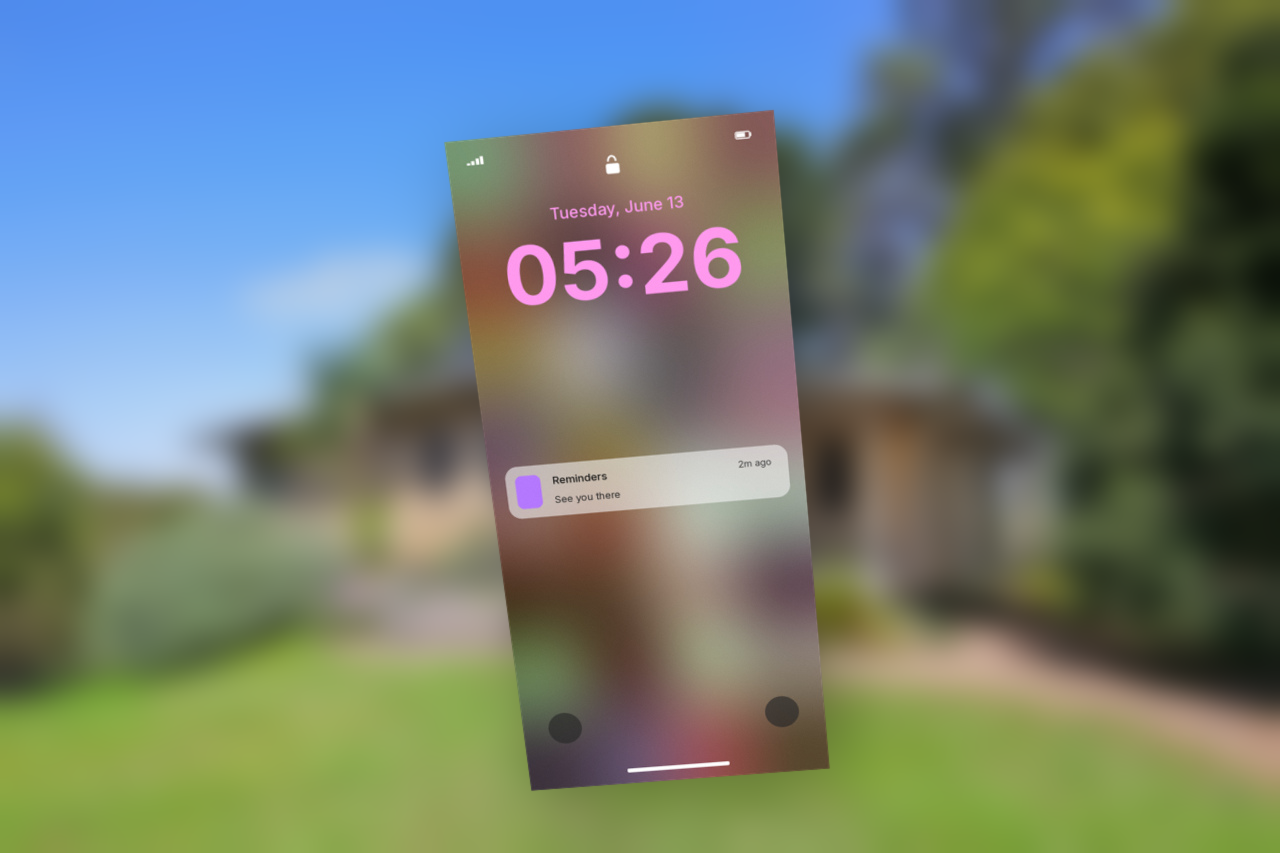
5h26
